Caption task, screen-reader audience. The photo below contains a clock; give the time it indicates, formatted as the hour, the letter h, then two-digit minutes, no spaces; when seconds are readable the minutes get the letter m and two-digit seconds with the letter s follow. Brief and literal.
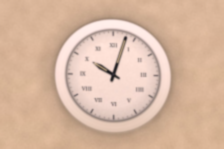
10h03
